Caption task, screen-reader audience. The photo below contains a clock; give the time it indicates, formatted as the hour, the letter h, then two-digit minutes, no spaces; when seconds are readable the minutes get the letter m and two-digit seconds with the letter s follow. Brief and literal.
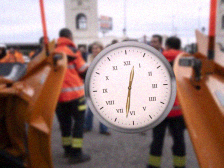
12h32
